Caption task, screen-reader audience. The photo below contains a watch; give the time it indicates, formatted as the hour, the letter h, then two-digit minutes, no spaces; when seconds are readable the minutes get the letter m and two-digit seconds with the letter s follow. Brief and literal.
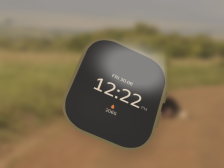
12h22
